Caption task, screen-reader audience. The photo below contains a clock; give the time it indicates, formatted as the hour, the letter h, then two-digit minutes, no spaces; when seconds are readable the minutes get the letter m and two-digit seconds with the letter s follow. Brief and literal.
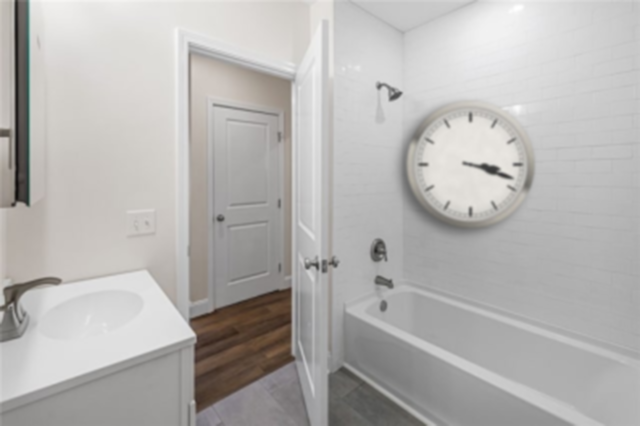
3h18
